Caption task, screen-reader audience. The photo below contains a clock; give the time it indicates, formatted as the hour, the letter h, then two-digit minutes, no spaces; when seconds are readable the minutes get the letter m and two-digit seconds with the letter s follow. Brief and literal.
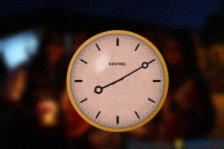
8h10
